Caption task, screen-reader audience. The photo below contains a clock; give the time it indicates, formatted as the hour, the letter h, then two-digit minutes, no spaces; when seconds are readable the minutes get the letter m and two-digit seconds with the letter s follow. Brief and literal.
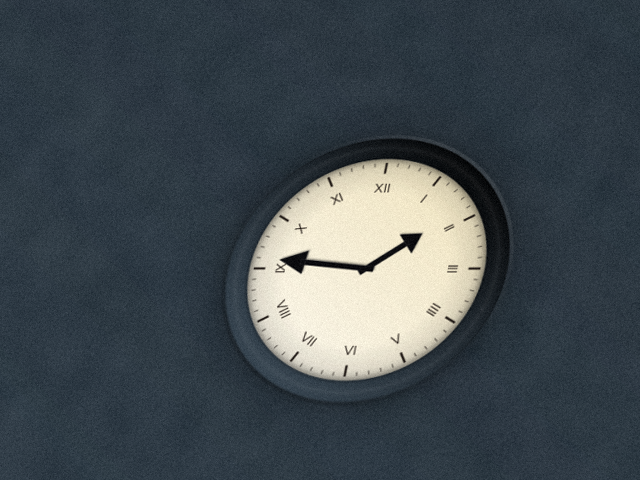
1h46
